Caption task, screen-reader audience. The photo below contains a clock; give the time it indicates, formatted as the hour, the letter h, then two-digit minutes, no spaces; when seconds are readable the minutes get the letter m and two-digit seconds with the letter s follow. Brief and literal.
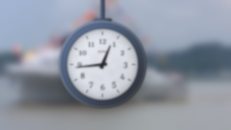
12h44
